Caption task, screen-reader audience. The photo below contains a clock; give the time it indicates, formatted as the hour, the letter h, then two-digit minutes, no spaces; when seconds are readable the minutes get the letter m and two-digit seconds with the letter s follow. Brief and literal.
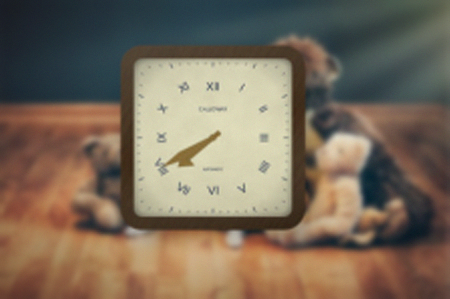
7h40
